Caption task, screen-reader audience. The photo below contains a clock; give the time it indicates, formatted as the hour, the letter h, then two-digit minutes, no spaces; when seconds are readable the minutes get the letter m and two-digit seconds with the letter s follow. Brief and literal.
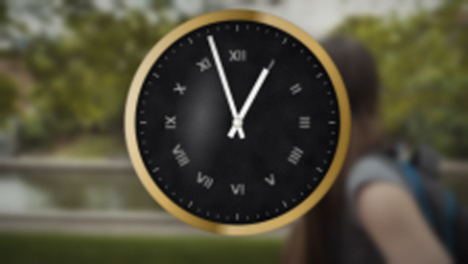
12h57
